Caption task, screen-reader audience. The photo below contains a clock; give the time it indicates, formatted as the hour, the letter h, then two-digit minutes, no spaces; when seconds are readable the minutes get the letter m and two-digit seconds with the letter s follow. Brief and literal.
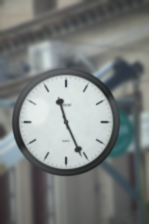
11h26
